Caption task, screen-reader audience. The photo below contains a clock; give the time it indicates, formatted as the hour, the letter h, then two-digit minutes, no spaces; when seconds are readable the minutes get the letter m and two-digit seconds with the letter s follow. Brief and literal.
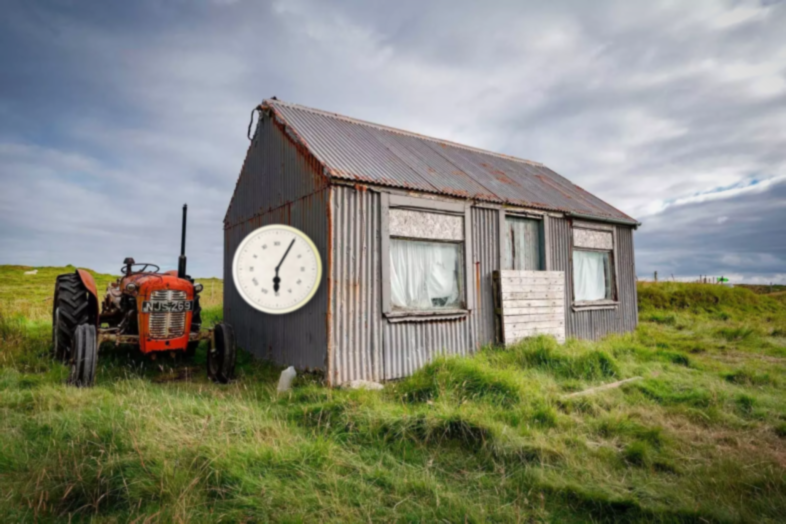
6h05
